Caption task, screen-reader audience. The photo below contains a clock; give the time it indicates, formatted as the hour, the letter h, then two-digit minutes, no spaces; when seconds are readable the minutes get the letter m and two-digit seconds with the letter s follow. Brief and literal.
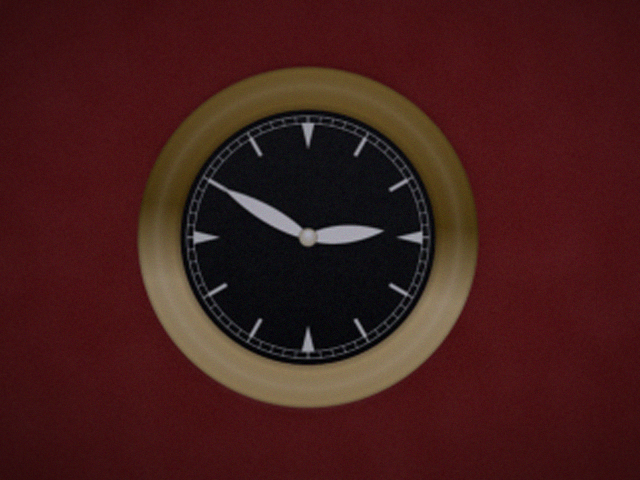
2h50
